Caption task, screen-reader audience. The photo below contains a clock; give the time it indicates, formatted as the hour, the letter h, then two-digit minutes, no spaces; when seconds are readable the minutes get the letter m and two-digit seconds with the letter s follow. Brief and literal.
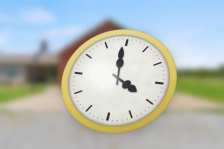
3h59
